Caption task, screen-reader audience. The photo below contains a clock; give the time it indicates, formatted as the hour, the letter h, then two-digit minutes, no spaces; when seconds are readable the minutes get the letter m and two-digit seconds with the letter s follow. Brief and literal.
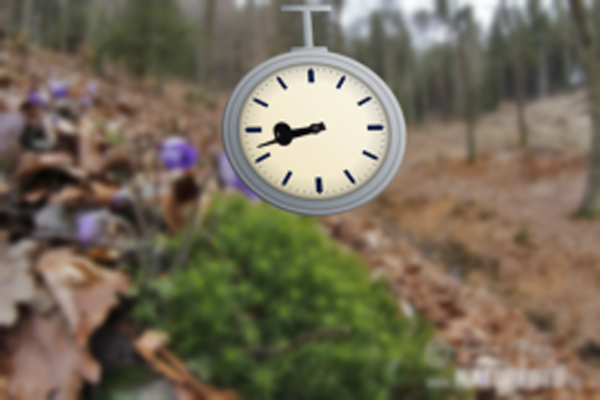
8h42
